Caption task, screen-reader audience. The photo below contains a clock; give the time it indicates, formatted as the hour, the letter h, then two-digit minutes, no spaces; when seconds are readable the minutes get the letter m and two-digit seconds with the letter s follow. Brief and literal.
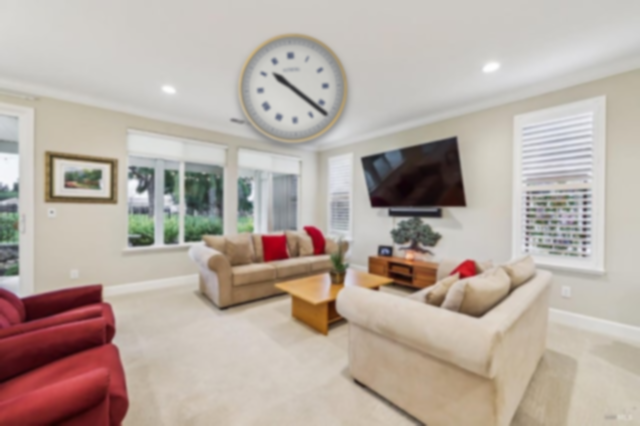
10h22
